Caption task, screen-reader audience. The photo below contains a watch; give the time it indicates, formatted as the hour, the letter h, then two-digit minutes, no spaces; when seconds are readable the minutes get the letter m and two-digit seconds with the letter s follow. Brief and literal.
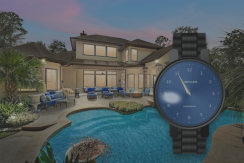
10h55
